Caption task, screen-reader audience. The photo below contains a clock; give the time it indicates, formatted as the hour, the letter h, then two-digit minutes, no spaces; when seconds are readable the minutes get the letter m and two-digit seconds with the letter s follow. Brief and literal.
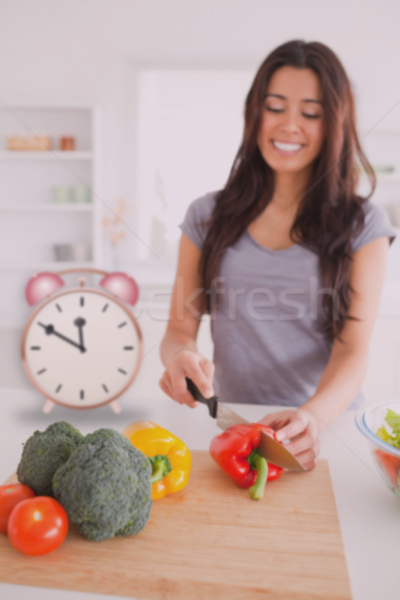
11h50
